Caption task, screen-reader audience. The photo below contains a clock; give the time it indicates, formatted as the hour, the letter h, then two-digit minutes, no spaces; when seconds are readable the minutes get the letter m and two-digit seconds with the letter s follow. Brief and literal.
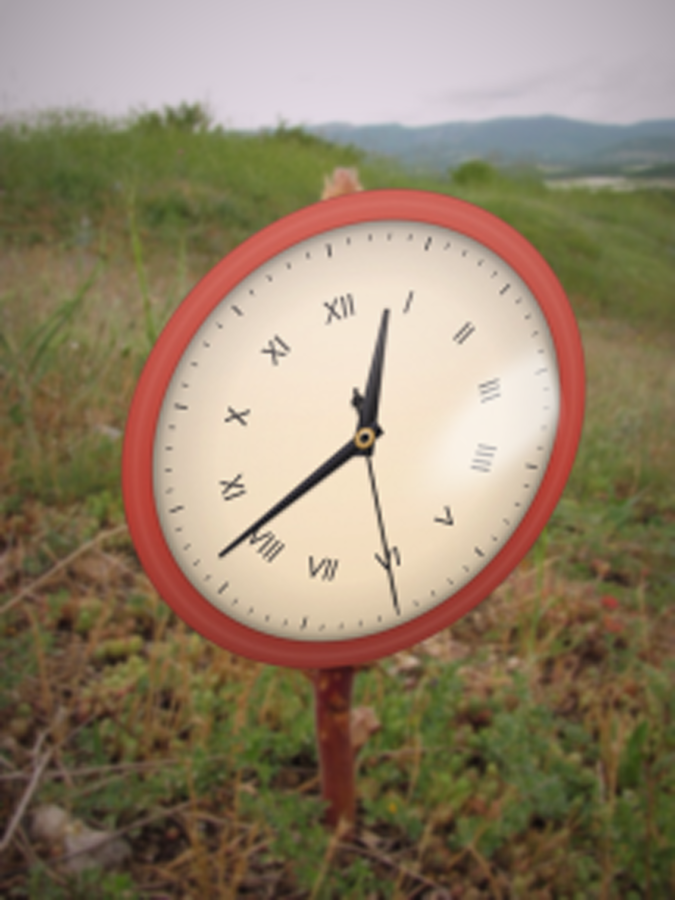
12h41m30s
